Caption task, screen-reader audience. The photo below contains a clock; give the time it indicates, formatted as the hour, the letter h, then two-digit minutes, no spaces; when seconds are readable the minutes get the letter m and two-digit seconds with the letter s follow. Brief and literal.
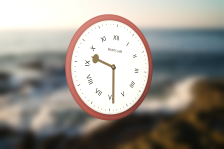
9h29
